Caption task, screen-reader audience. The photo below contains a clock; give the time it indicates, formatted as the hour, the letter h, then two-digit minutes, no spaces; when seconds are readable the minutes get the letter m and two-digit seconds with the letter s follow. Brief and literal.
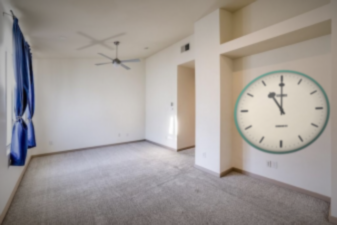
11h00
